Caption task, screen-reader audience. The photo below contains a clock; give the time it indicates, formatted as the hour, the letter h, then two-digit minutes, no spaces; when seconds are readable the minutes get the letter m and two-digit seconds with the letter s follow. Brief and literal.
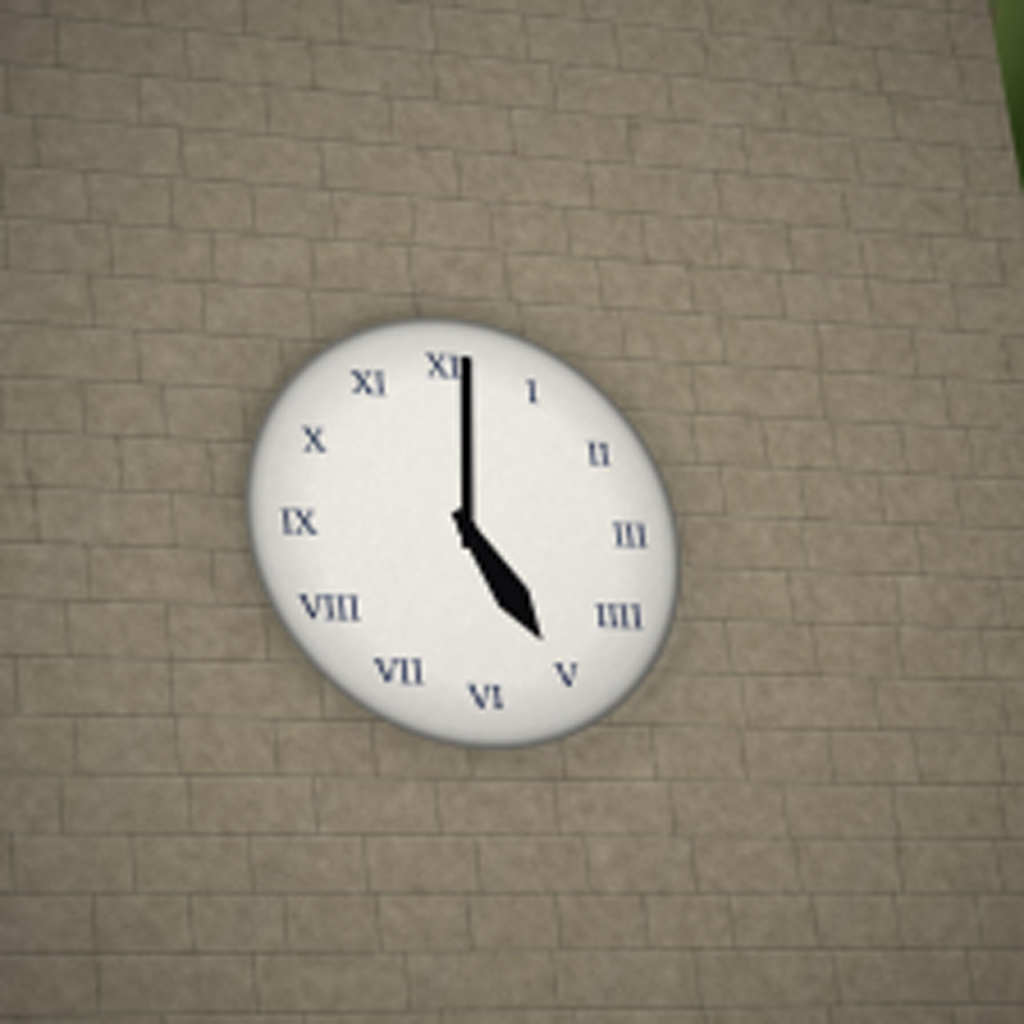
5h01
